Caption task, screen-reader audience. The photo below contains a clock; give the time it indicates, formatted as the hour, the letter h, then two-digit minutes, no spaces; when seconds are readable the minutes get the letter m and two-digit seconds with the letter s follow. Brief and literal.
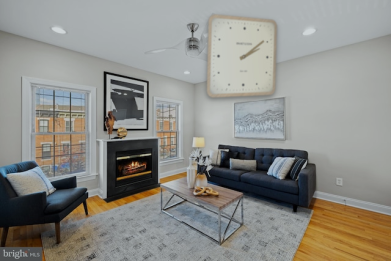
2h09
